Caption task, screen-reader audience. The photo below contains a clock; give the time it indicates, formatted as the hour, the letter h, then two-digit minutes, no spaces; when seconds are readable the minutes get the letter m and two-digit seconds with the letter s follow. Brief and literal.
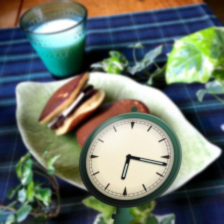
6h17
